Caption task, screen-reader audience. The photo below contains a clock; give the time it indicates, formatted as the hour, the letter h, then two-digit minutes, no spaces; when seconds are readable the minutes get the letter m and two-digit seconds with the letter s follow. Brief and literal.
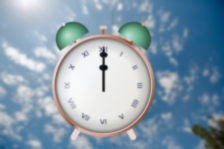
12h00
